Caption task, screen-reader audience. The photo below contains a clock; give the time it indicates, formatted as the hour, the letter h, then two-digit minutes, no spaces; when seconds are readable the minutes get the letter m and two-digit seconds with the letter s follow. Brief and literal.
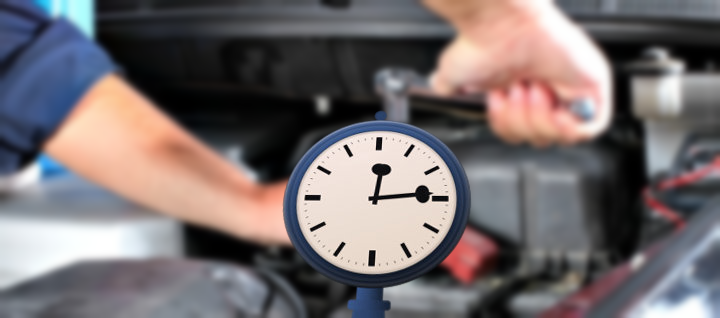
12h14
